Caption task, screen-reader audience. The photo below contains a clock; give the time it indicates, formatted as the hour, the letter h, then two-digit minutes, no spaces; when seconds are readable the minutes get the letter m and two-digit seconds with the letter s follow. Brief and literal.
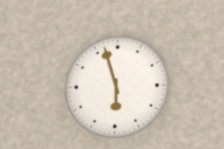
5h57
